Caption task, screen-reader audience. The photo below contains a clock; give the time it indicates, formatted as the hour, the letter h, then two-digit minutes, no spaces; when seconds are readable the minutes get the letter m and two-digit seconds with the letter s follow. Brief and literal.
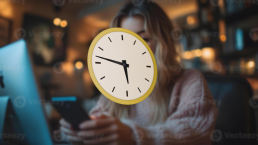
5h47
